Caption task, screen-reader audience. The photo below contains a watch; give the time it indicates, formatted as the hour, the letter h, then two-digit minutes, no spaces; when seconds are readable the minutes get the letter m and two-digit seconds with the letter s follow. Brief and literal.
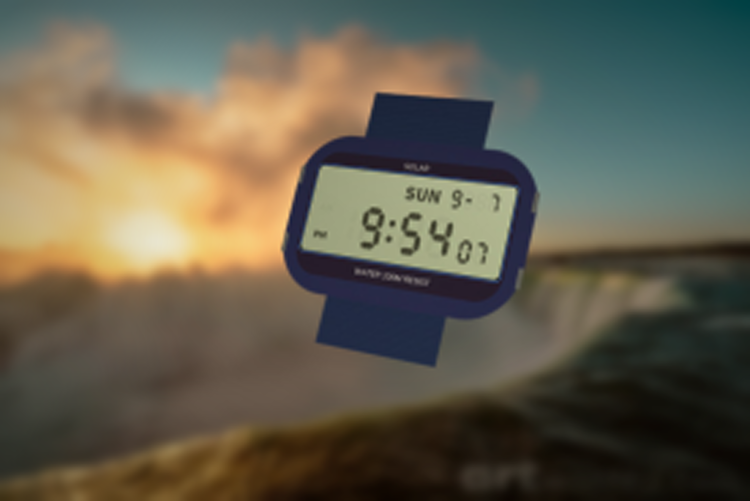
9h54m07s
